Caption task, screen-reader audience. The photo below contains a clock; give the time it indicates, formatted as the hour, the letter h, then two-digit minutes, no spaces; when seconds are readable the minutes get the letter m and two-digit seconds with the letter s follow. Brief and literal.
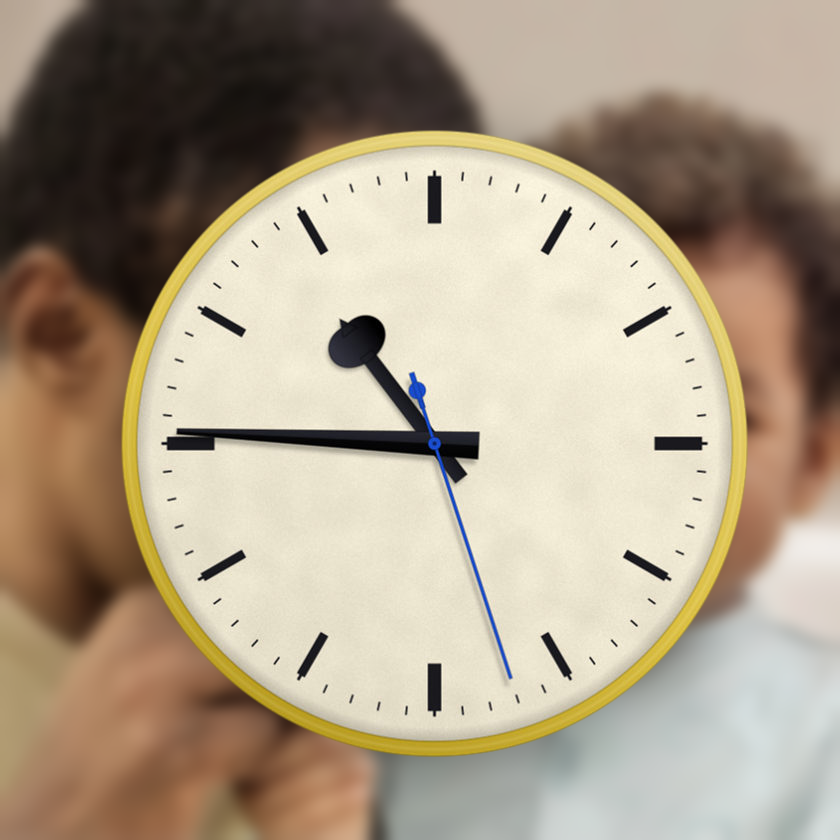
10h45m27s
